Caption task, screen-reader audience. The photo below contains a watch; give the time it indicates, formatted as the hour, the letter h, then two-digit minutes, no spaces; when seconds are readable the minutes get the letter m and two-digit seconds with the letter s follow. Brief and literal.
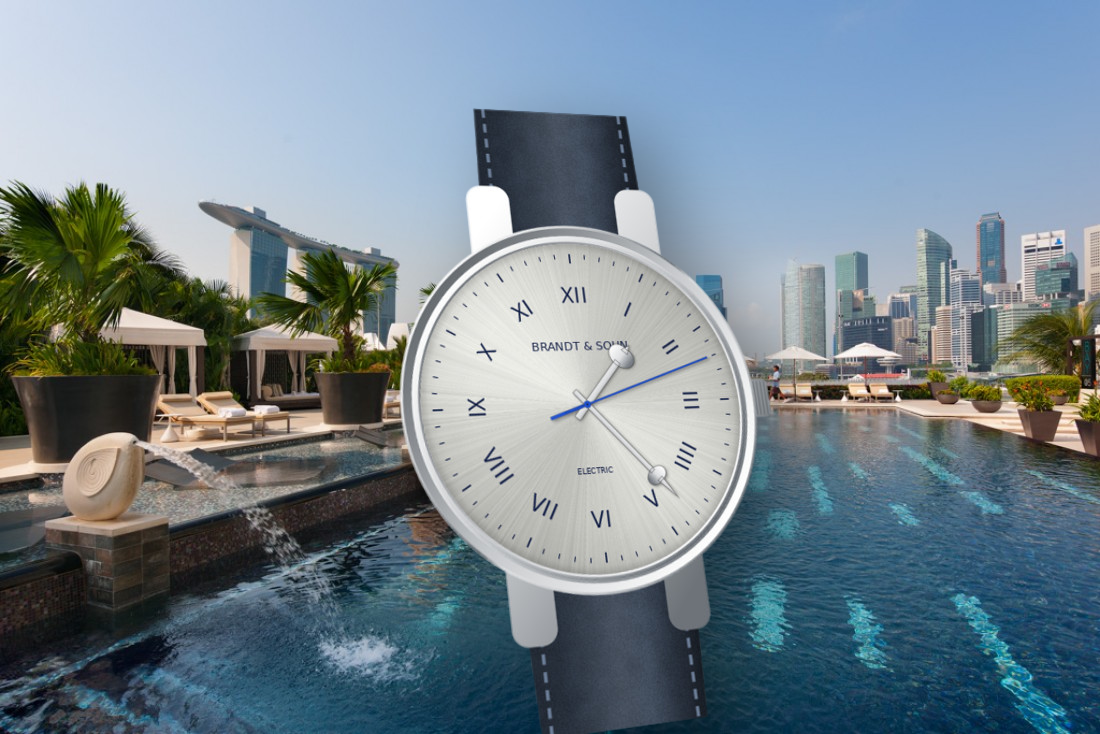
1h23m12s
